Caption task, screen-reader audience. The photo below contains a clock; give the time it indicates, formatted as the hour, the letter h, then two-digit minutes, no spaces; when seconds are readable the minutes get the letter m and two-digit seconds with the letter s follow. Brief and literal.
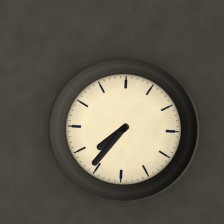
7h36
